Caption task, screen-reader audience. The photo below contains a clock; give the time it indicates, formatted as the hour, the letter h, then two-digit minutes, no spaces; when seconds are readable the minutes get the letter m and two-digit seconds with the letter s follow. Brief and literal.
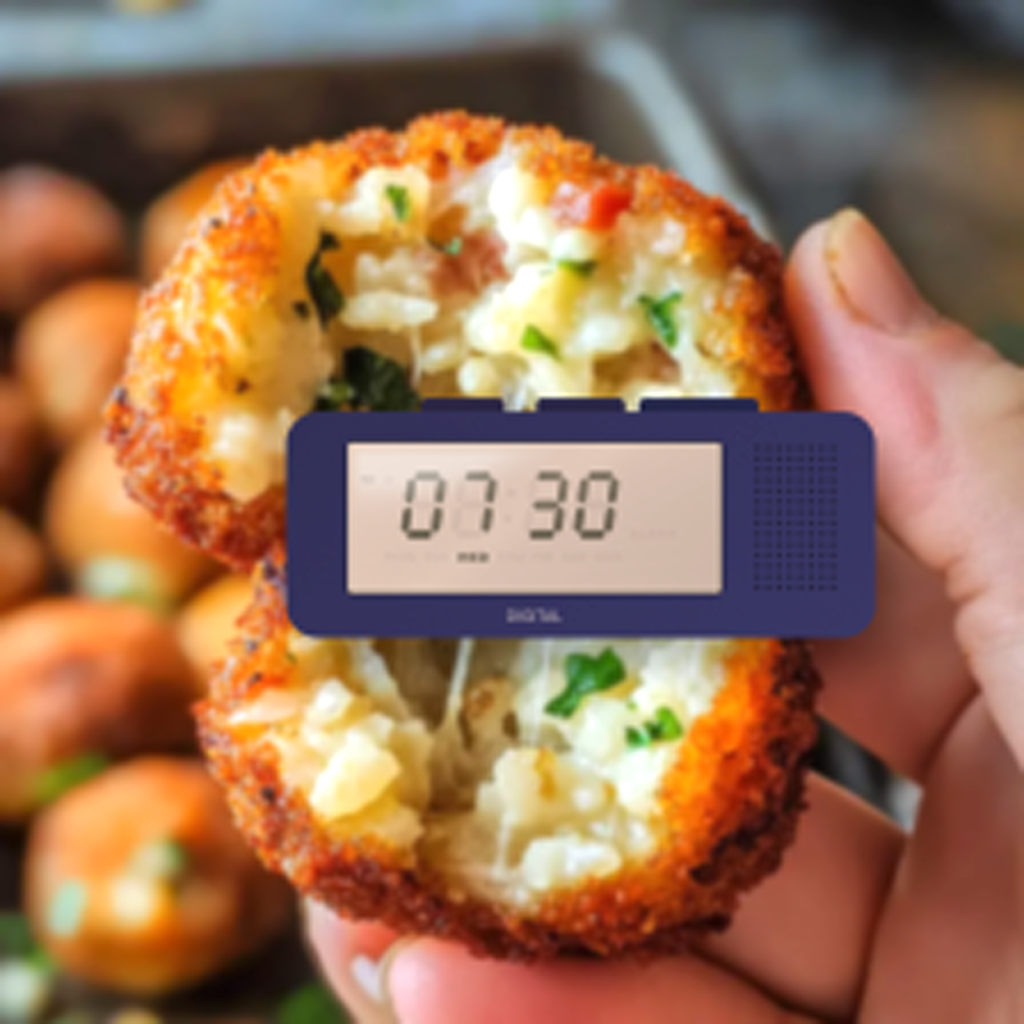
7h30
